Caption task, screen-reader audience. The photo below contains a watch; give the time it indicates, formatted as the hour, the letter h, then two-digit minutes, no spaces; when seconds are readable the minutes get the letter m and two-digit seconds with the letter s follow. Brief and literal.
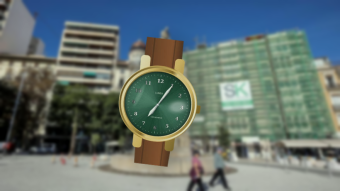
7h05
